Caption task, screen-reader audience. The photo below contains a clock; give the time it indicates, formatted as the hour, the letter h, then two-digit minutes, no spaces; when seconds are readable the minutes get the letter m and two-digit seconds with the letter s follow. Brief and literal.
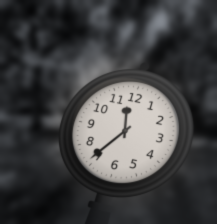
11h36
